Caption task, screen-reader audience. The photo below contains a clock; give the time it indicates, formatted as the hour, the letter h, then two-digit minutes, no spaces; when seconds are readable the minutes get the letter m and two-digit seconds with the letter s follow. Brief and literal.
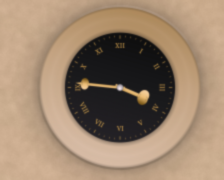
3h46
